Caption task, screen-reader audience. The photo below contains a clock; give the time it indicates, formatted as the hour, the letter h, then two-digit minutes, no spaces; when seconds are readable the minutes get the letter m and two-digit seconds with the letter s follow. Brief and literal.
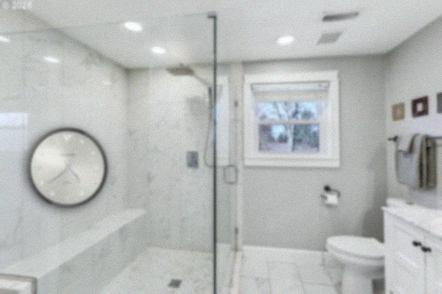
4h39
